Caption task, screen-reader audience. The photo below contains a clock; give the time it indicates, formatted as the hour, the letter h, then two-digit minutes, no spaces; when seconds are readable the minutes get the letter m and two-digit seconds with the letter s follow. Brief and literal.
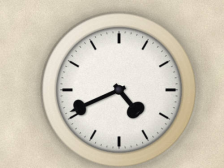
4h41
